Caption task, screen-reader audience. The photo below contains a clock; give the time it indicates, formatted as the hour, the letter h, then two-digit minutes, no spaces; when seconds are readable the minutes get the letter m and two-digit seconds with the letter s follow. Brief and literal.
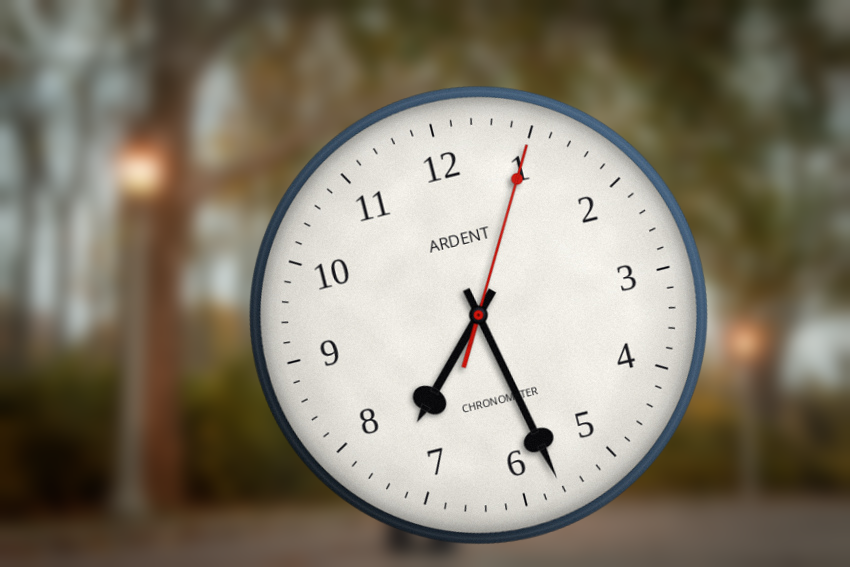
7h28m05s
